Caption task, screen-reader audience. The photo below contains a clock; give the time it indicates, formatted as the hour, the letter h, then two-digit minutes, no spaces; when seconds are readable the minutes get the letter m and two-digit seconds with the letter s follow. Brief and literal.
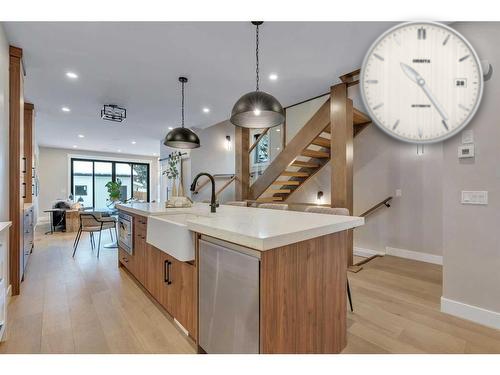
10h24
